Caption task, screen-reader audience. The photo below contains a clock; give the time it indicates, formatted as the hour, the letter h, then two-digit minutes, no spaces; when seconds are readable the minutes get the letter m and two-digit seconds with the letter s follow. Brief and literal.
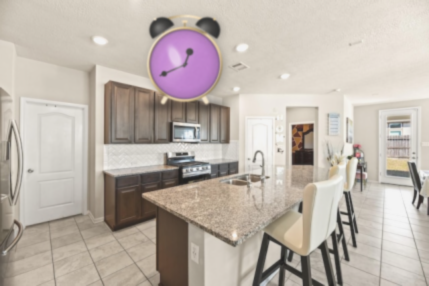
12h41
